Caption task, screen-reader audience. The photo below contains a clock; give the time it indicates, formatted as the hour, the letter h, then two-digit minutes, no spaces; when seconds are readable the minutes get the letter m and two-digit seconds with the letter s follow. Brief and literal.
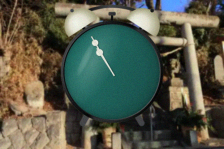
10h55
